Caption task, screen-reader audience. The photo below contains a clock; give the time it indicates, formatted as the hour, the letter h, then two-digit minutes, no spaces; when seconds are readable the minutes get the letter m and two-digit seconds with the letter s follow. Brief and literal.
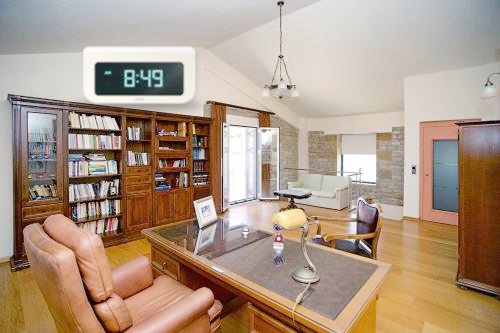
8h49
